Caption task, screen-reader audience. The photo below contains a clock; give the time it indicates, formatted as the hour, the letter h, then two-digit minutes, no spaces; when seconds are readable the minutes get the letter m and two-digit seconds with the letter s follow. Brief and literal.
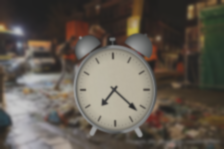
7h22
